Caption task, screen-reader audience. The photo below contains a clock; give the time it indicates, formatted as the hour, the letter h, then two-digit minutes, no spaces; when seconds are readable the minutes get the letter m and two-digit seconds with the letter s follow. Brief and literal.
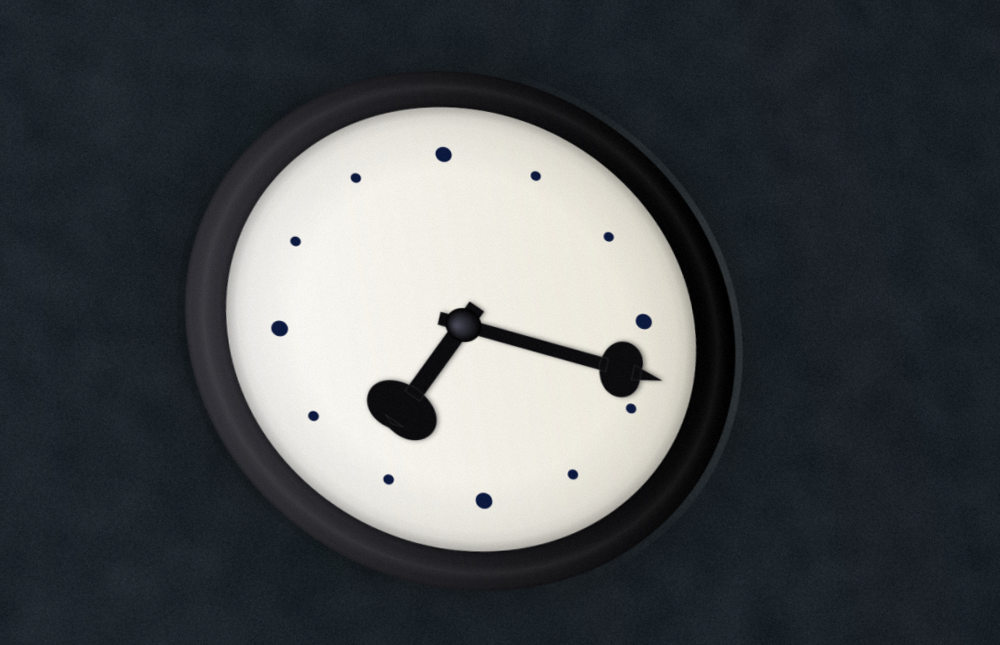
7h18
